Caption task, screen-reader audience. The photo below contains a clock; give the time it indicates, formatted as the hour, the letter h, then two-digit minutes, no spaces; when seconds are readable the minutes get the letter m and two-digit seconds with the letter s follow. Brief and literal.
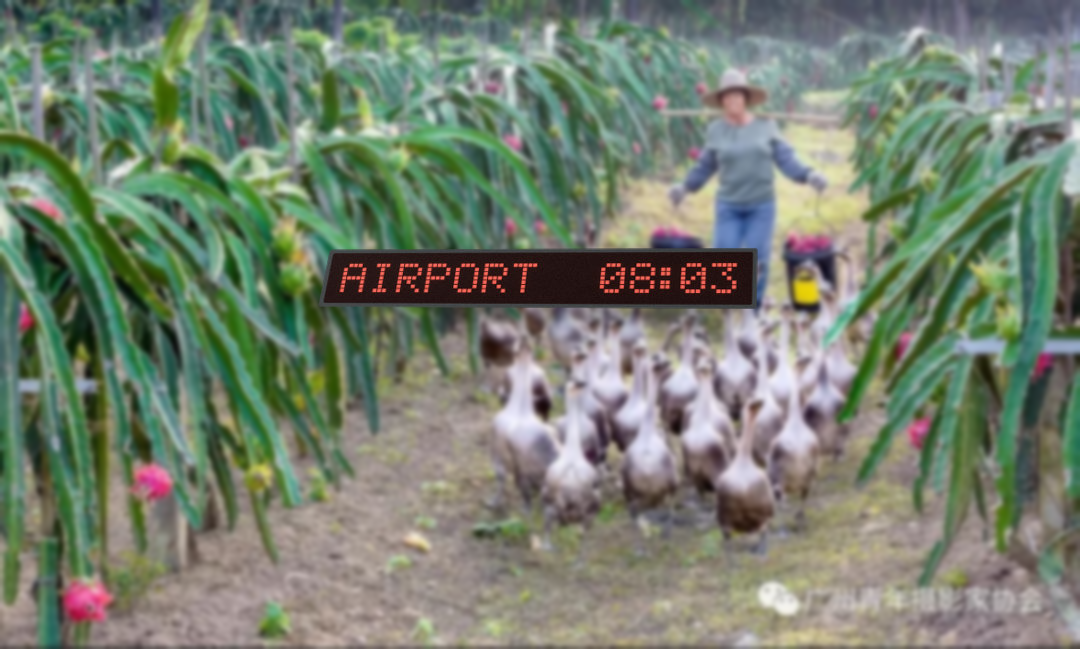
8h03
